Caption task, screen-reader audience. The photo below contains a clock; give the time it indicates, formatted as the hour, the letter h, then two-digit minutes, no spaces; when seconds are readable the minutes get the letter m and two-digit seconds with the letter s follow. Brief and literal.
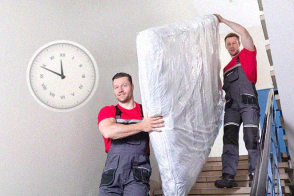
11h49
